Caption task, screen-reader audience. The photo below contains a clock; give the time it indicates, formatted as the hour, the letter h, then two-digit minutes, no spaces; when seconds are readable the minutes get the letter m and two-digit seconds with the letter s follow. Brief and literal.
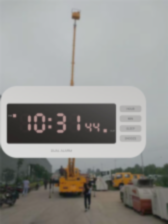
10h31m44s
